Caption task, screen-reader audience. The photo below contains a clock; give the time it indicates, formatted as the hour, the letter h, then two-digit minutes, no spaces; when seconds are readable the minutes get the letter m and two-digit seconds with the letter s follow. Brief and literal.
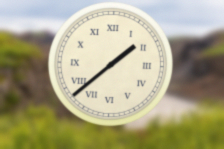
1h38
